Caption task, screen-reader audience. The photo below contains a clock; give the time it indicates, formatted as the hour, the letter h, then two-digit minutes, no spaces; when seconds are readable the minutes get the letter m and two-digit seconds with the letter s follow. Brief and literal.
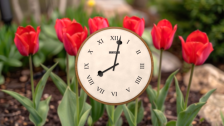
8h02
